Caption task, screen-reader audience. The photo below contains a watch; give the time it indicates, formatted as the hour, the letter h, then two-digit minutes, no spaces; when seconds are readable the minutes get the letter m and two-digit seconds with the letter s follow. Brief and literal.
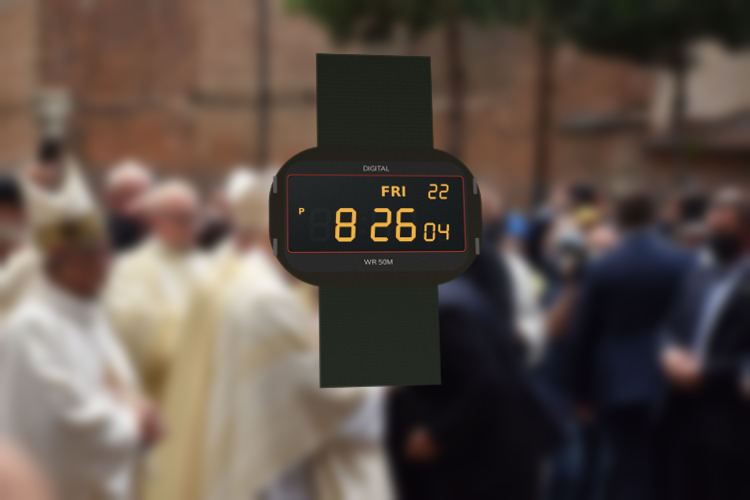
8h26m04s
